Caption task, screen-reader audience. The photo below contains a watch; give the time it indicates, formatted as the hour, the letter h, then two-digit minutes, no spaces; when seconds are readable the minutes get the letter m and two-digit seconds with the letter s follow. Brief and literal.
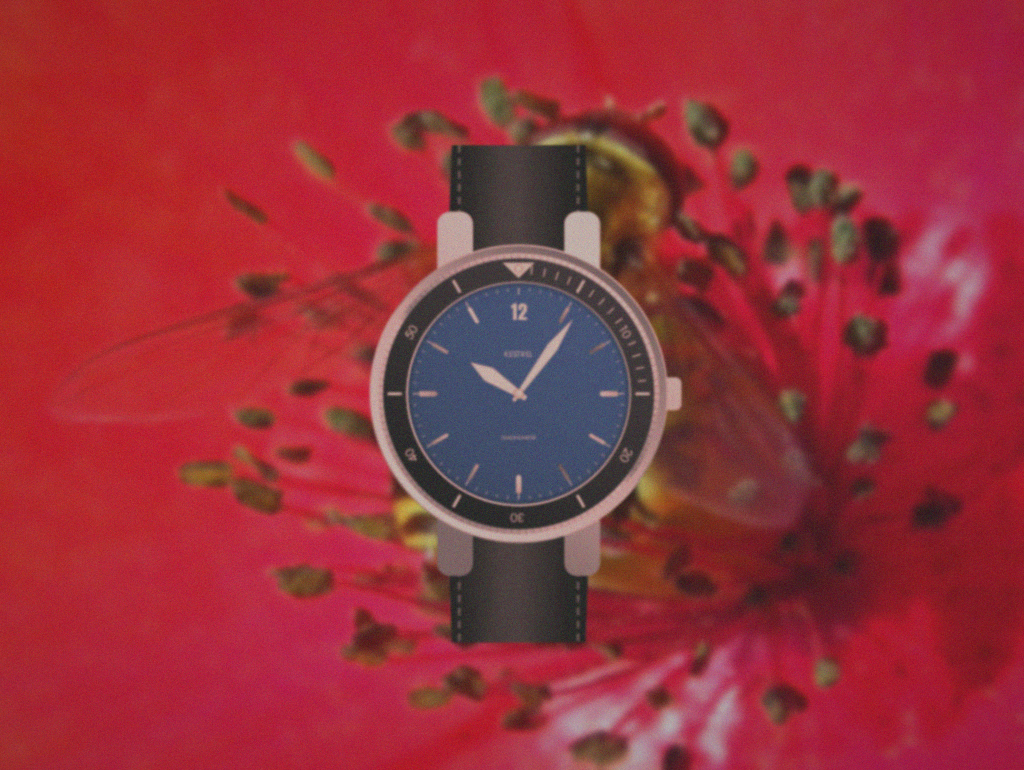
10h06
